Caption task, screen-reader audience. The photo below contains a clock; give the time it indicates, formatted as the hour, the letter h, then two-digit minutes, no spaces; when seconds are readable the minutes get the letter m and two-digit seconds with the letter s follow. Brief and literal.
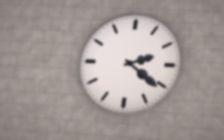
2h21
